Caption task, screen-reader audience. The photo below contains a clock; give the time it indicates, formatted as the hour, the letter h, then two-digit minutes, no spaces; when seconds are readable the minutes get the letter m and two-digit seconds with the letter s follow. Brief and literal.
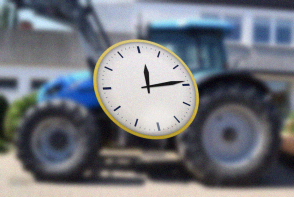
12h14
